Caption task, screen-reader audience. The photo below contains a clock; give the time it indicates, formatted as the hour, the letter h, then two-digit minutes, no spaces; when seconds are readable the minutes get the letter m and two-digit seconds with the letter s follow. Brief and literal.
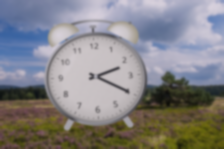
2h20
